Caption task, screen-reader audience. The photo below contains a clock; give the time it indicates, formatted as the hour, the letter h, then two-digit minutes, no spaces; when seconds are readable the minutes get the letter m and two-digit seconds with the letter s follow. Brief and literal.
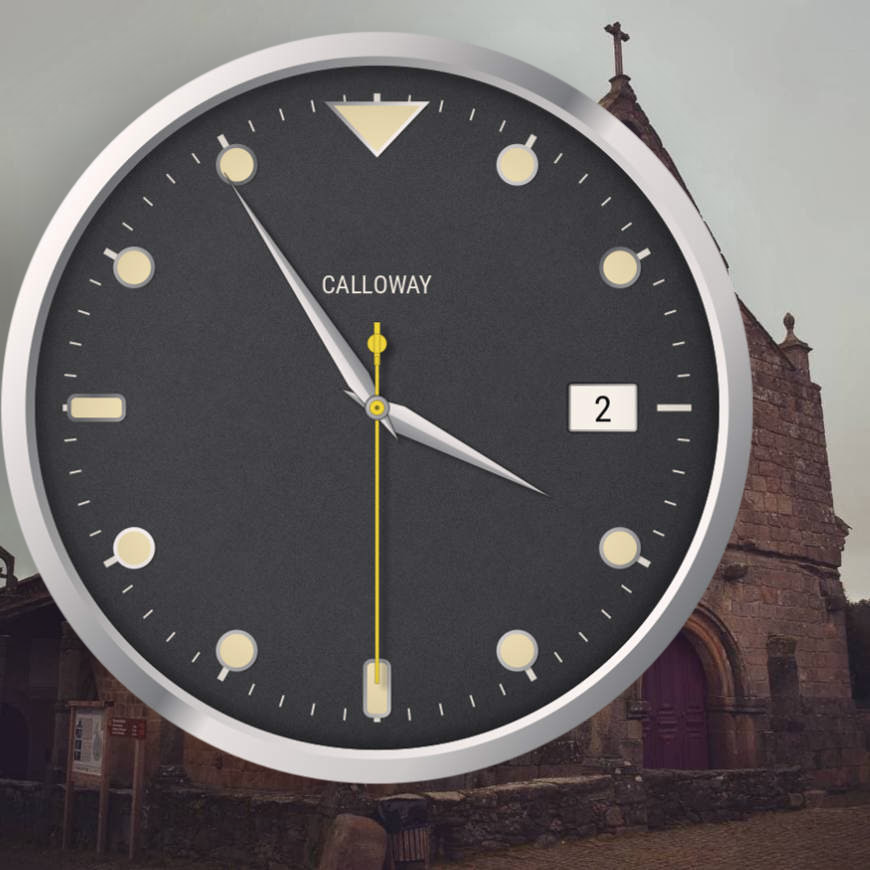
3h54m30s
